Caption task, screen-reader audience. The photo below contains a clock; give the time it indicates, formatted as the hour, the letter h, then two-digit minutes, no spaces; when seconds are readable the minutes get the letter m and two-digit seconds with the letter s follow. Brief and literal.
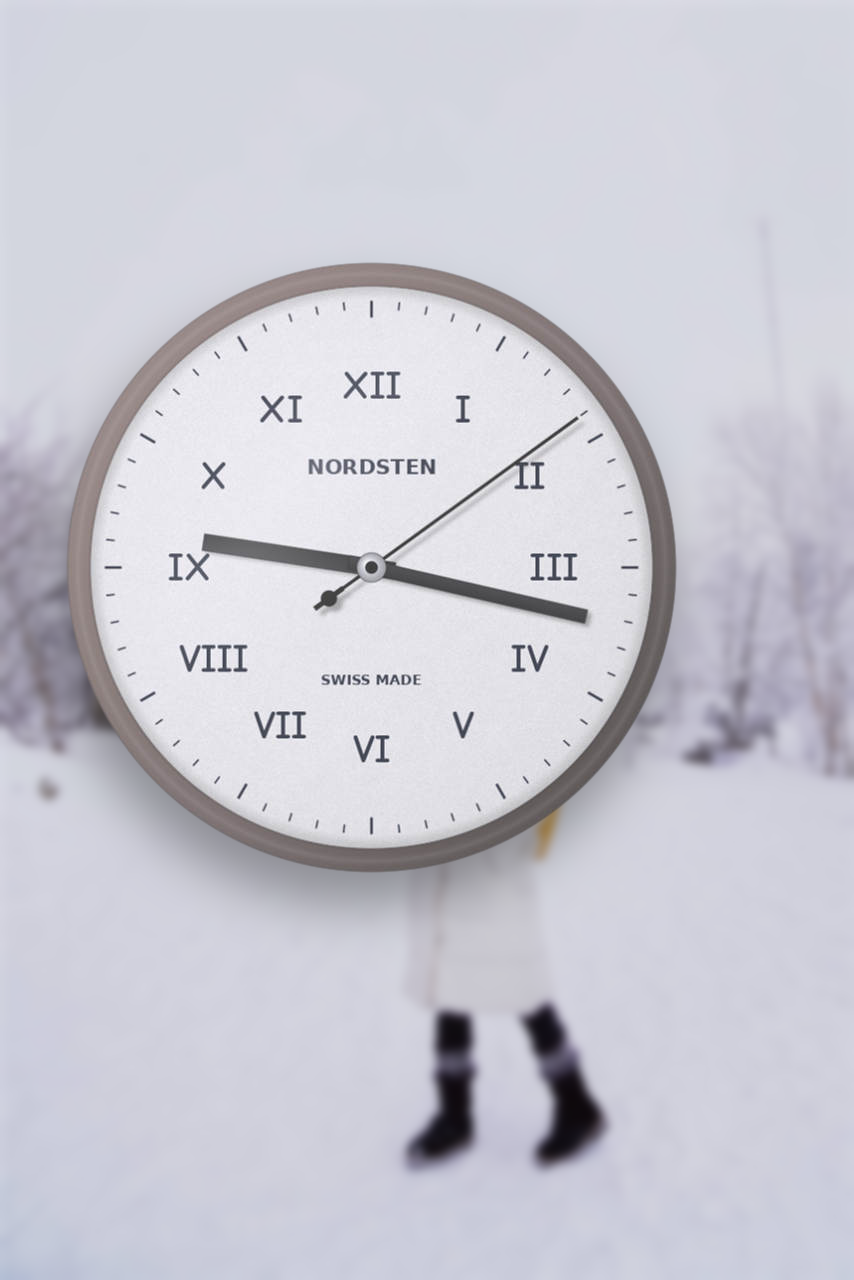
9h17m09s
